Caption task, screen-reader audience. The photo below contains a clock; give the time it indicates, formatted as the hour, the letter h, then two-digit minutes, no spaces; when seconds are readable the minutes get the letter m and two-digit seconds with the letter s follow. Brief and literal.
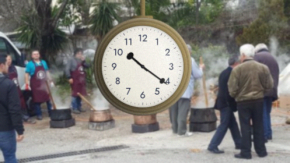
10h21
